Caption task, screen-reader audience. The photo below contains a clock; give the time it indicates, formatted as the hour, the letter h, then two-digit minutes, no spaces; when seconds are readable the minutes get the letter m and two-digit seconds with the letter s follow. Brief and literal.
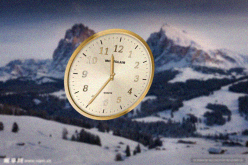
11h35
